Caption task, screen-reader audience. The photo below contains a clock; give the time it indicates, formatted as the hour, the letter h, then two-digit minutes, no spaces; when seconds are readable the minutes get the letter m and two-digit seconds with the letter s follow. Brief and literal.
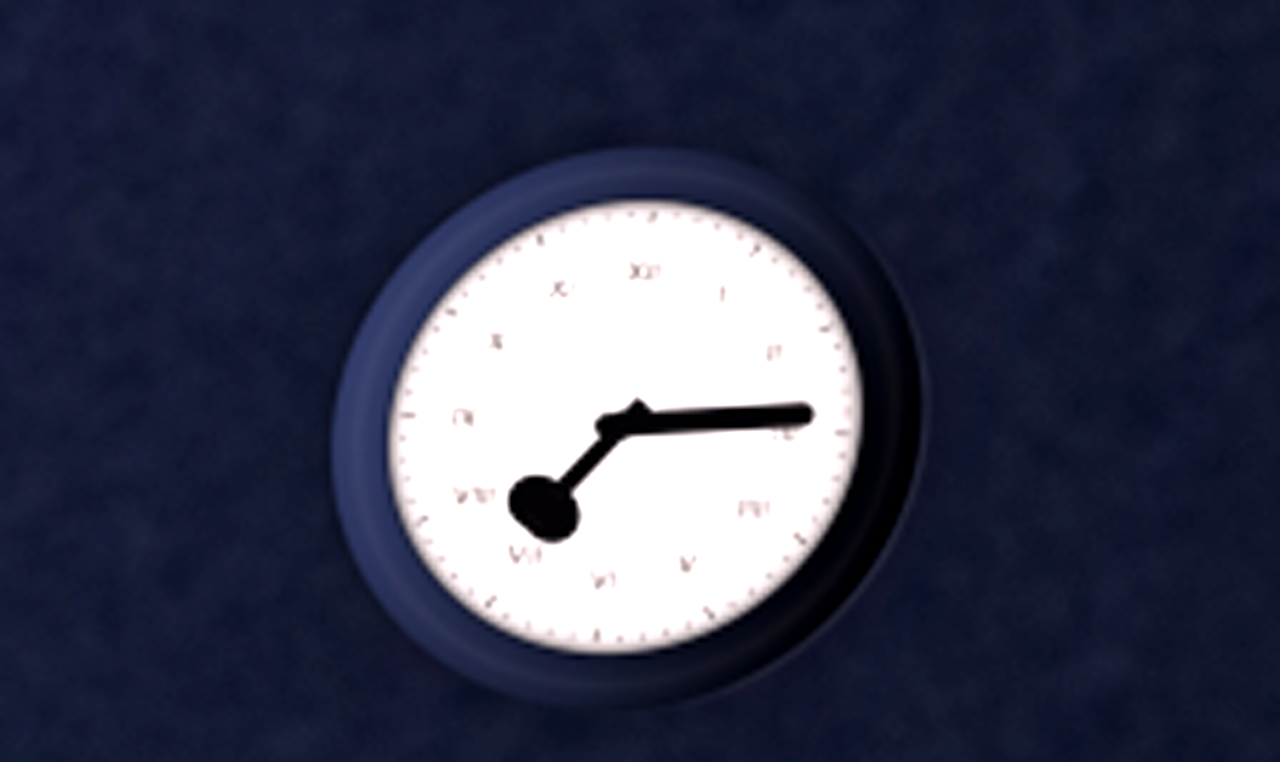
7h14
